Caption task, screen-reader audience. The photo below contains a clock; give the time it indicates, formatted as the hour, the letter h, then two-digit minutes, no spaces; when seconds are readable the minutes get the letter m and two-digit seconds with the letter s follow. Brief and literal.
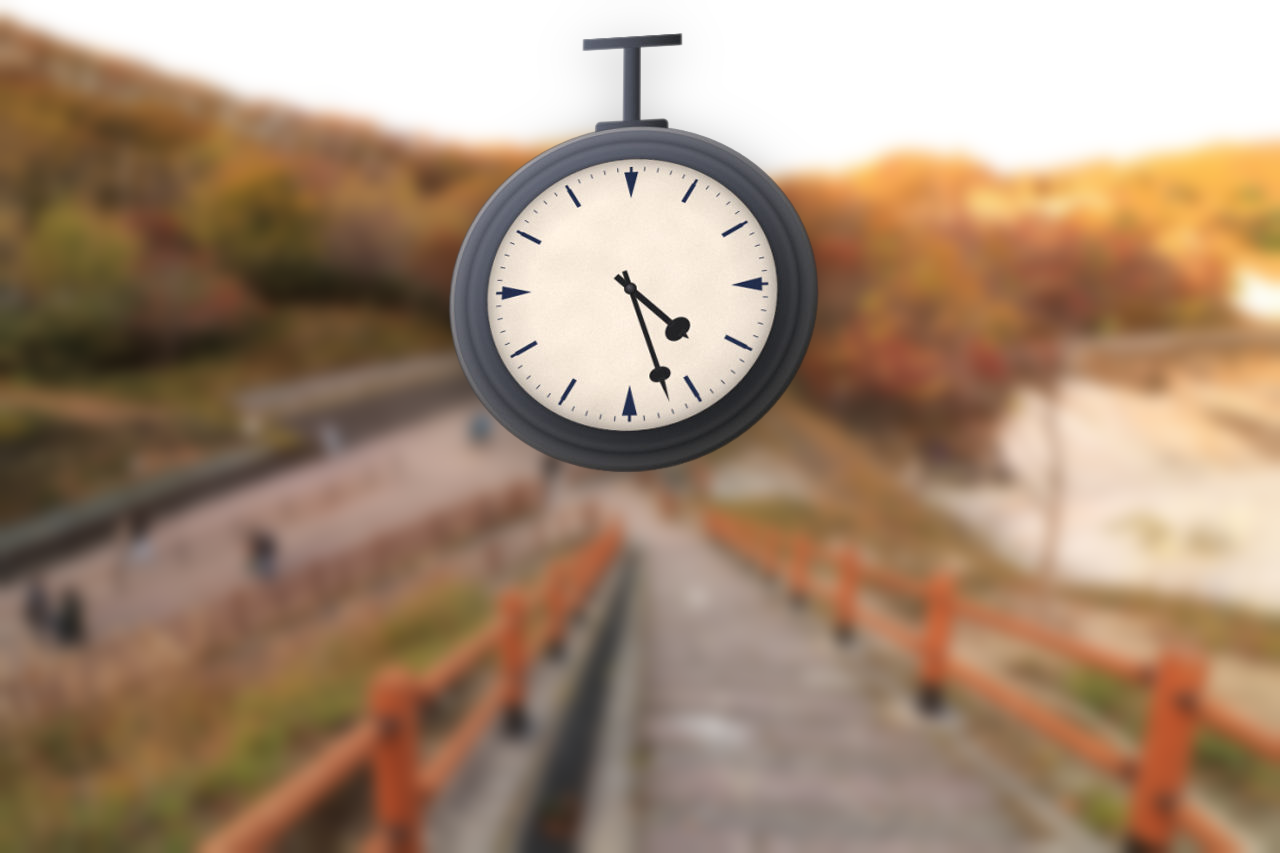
4h27
